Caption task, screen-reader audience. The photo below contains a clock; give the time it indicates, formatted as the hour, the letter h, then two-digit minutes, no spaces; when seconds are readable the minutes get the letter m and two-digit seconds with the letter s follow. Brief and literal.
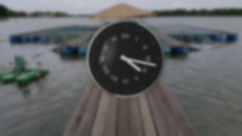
4h17
